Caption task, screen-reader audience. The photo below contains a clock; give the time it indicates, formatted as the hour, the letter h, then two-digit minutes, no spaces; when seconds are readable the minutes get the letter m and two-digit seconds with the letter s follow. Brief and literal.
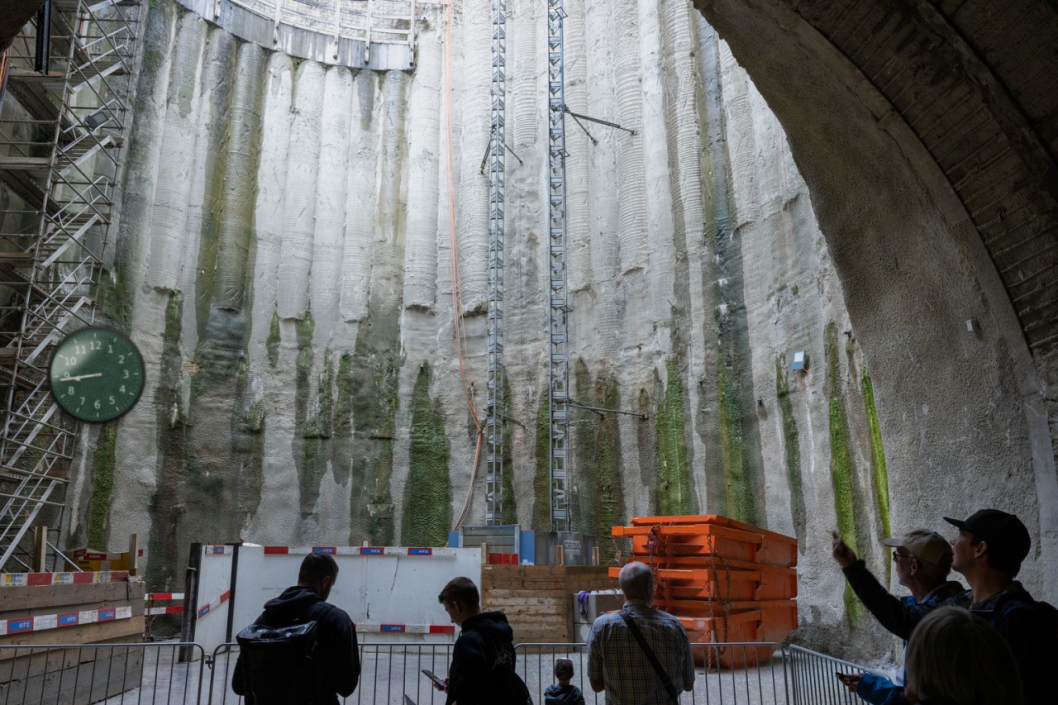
8h44
